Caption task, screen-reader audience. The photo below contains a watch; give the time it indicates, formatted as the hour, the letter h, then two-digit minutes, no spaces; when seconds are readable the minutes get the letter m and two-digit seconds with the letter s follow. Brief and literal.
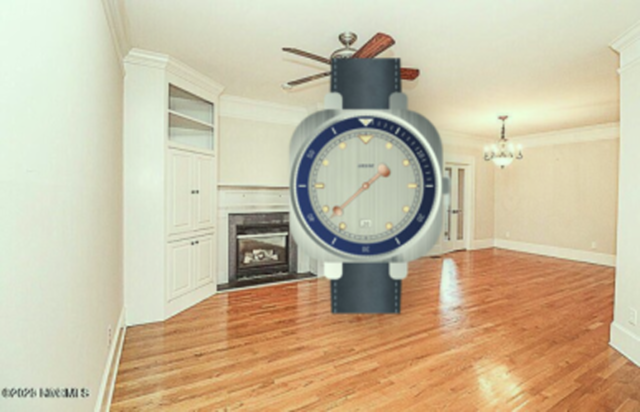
1h38
